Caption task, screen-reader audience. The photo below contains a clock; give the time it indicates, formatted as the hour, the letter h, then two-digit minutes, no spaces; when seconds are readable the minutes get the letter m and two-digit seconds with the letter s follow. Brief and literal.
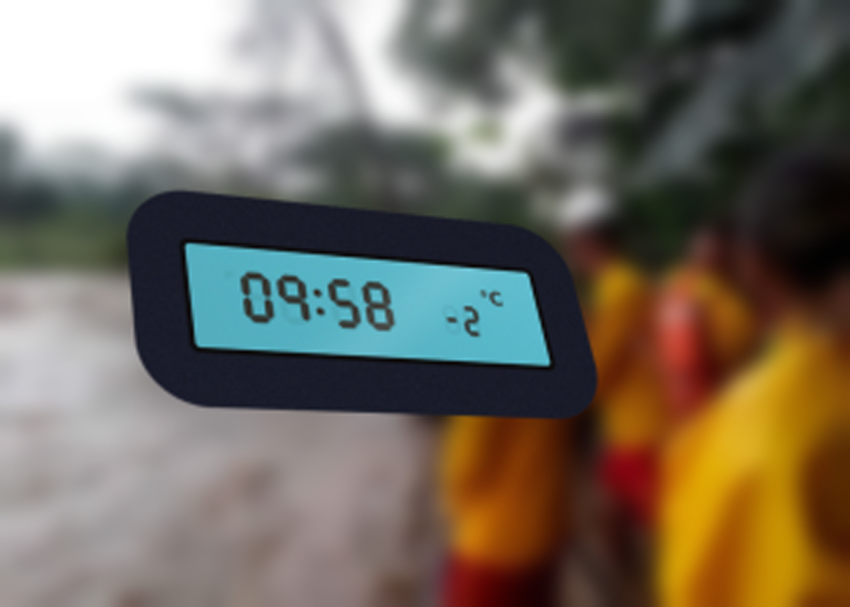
9h58
